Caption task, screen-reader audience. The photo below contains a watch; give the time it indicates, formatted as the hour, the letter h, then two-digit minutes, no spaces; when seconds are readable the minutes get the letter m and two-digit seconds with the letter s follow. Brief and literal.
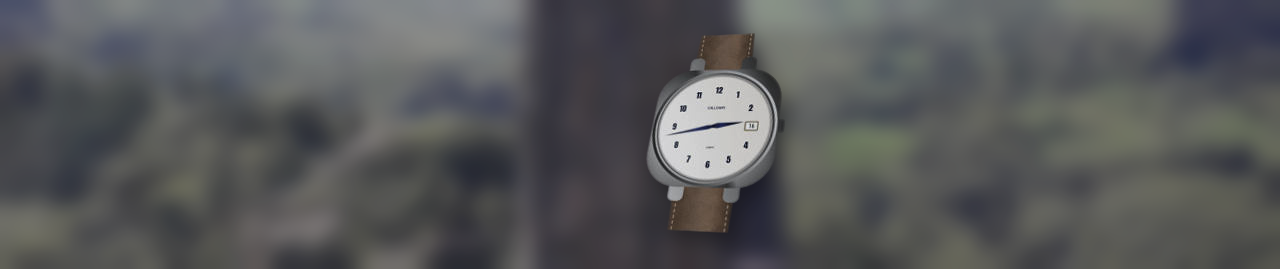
2h43
